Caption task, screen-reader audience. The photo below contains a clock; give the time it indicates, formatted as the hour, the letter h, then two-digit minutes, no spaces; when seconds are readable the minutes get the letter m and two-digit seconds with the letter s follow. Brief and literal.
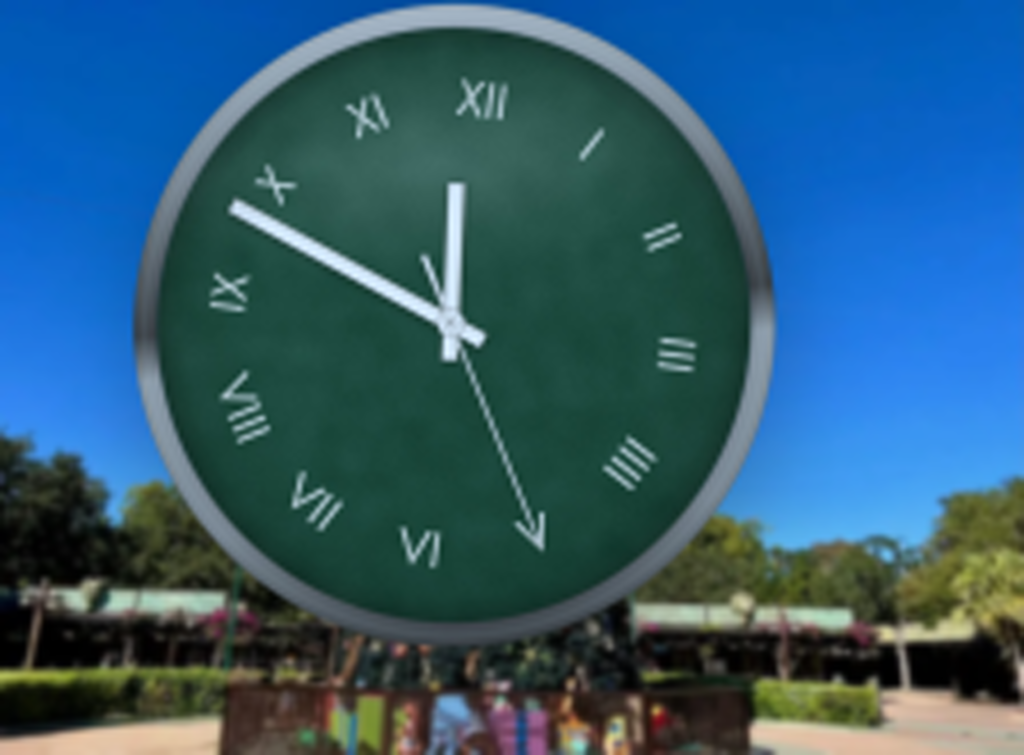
11h48m25s
